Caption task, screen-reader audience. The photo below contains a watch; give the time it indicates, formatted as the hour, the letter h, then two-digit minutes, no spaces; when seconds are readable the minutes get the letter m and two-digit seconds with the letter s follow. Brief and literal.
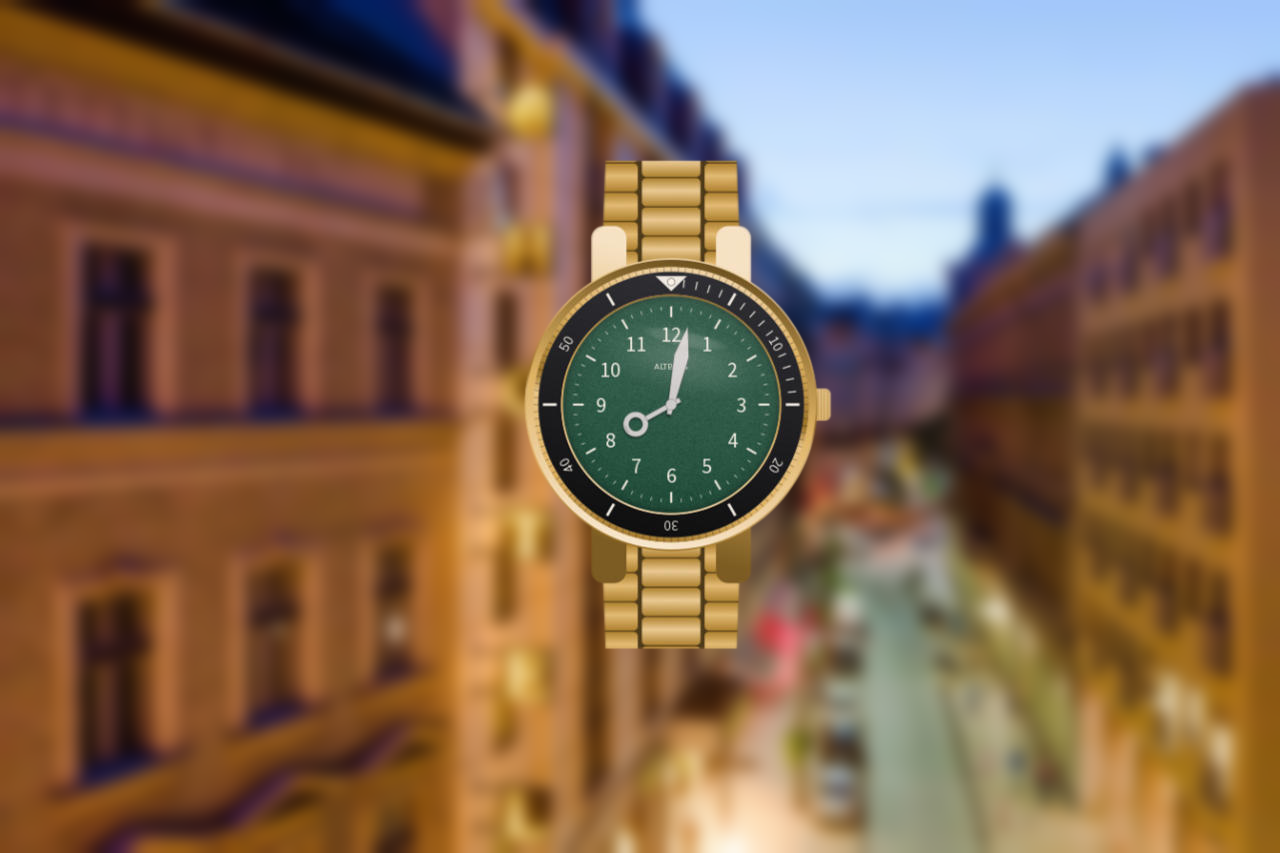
8h02
